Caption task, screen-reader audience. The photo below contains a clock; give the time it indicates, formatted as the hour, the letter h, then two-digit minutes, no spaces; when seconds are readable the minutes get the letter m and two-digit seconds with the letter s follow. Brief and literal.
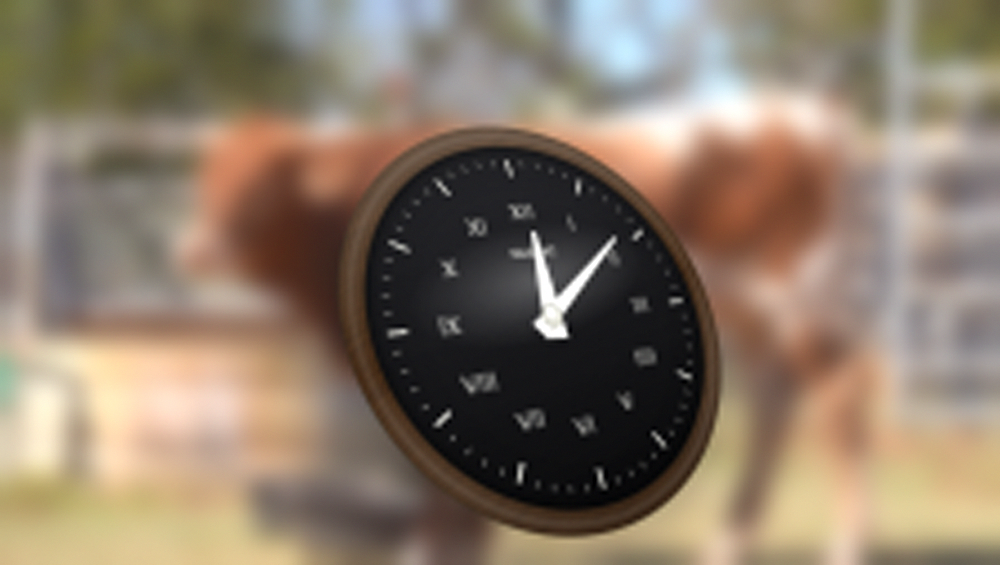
12h09
